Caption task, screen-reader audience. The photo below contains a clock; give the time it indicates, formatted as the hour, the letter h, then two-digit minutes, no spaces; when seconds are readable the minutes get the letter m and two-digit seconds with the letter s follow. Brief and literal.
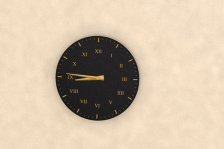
8h46
